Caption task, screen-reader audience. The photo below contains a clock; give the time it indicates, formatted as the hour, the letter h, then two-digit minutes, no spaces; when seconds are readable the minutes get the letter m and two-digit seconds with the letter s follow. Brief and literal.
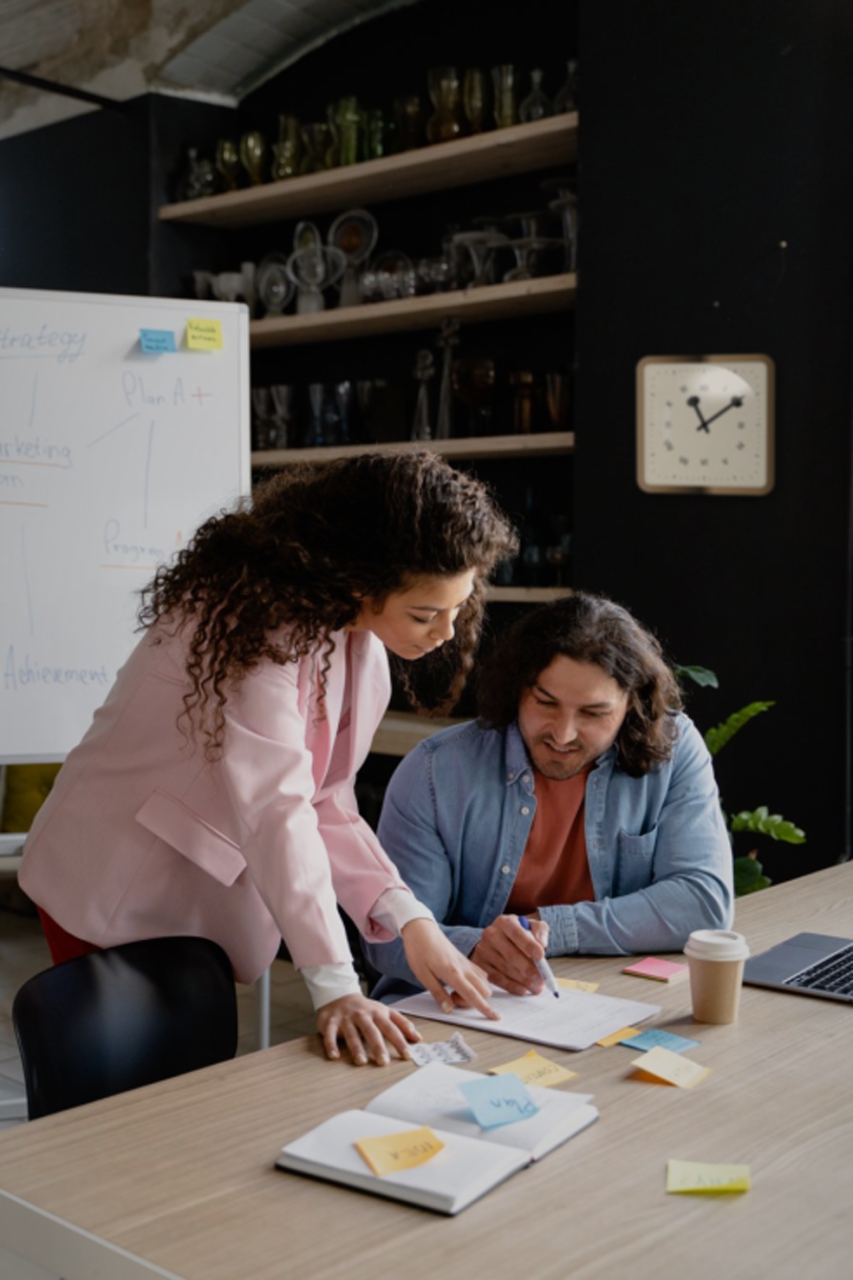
11h09
